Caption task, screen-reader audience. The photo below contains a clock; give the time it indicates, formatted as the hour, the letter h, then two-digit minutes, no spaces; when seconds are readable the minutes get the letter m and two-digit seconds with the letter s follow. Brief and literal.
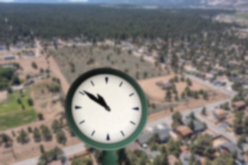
10h51
